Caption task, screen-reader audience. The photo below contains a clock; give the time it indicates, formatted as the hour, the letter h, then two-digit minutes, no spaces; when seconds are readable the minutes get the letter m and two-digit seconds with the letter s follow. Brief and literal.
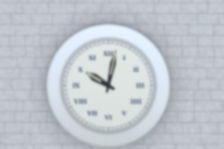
10h02
